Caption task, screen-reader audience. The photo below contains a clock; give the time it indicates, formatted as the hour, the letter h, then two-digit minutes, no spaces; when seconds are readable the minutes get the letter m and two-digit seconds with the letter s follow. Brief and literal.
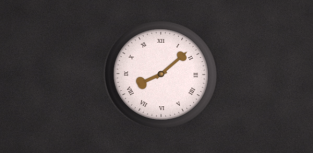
8h08
